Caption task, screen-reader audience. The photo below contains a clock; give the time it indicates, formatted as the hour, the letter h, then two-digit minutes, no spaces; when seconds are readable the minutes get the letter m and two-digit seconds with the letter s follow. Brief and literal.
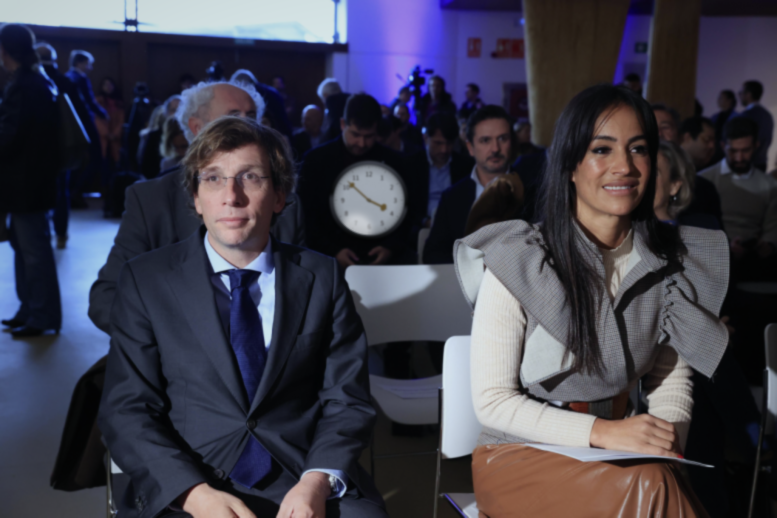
3h52
